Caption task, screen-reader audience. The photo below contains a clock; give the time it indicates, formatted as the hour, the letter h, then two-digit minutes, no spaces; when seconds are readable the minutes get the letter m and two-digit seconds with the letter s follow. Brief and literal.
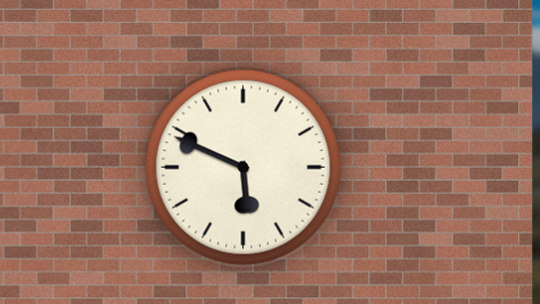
5h49
